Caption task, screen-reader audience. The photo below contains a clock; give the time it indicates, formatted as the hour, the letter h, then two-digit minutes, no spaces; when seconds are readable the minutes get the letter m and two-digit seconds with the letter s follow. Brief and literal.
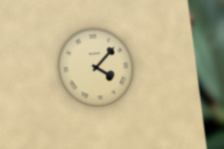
4h08
